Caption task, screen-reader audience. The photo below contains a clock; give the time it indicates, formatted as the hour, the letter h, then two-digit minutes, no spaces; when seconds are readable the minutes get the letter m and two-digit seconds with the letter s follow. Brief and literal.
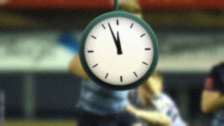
11h57
